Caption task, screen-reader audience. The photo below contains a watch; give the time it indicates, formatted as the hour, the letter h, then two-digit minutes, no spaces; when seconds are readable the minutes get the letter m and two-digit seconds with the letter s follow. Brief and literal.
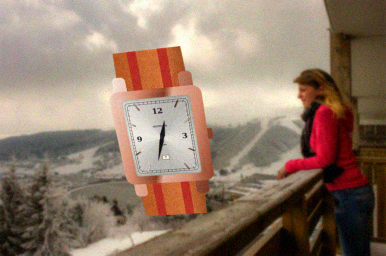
12h33
